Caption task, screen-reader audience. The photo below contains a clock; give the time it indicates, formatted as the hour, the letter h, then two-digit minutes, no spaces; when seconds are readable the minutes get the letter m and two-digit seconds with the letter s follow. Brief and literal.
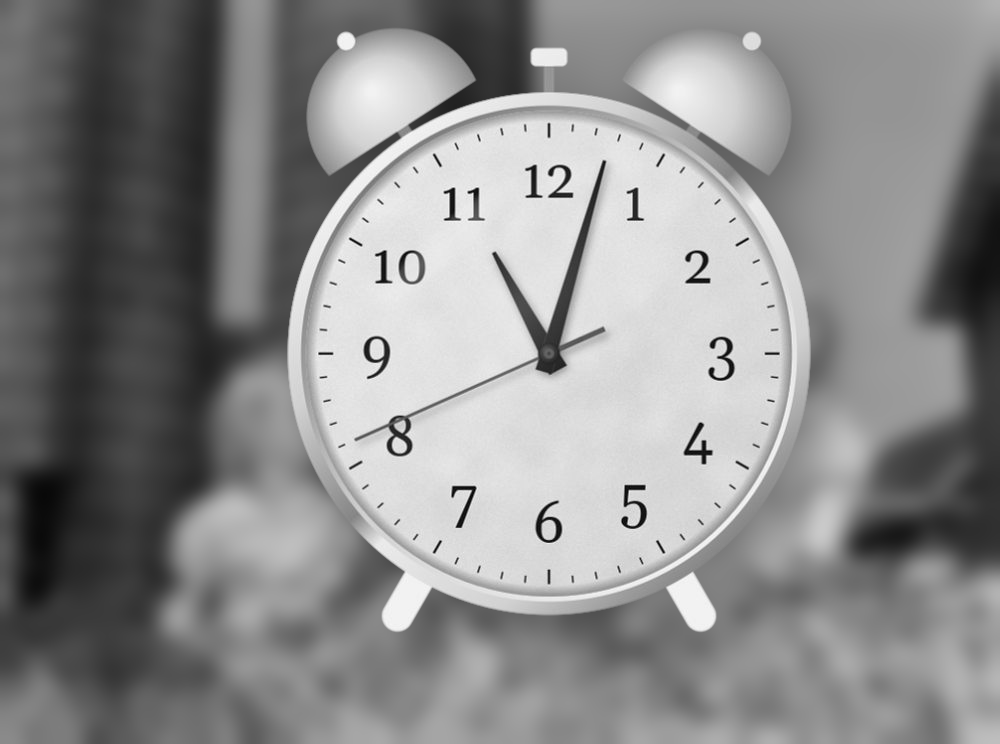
11h02m41s
